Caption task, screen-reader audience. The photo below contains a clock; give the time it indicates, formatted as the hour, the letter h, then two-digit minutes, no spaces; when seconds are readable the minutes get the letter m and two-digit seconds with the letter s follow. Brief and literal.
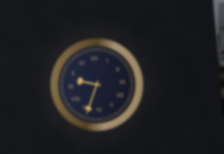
9h34
